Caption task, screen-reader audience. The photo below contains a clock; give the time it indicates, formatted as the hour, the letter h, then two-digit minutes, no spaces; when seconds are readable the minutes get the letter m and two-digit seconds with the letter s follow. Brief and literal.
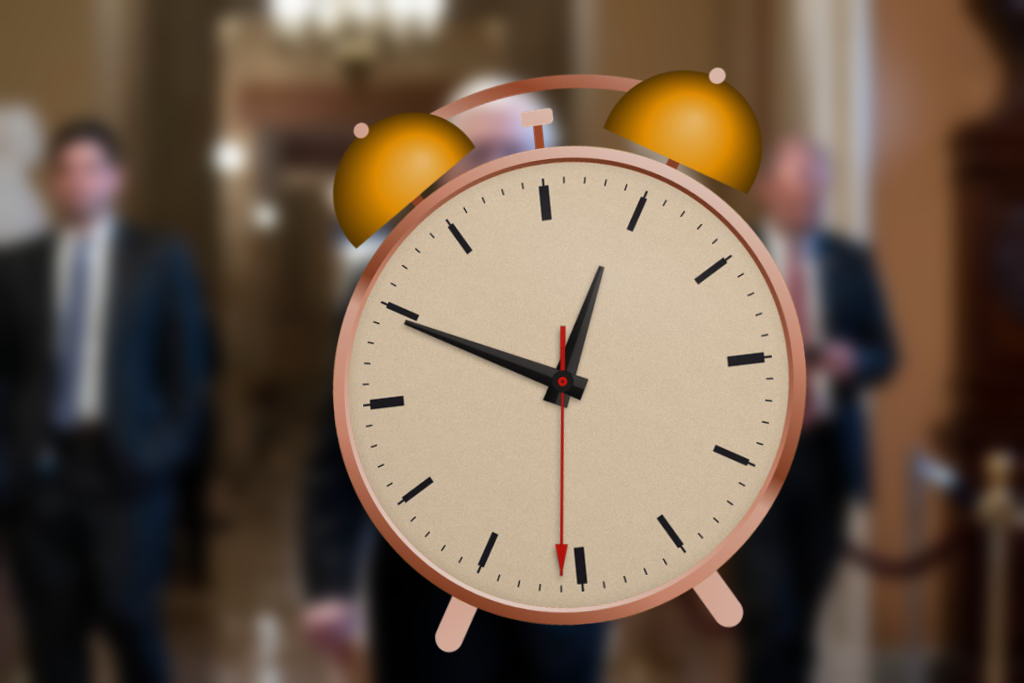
12h49m31s
